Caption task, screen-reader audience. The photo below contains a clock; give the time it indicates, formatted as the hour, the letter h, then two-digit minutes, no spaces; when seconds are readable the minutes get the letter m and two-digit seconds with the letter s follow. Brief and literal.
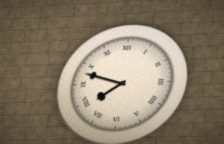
7h48
